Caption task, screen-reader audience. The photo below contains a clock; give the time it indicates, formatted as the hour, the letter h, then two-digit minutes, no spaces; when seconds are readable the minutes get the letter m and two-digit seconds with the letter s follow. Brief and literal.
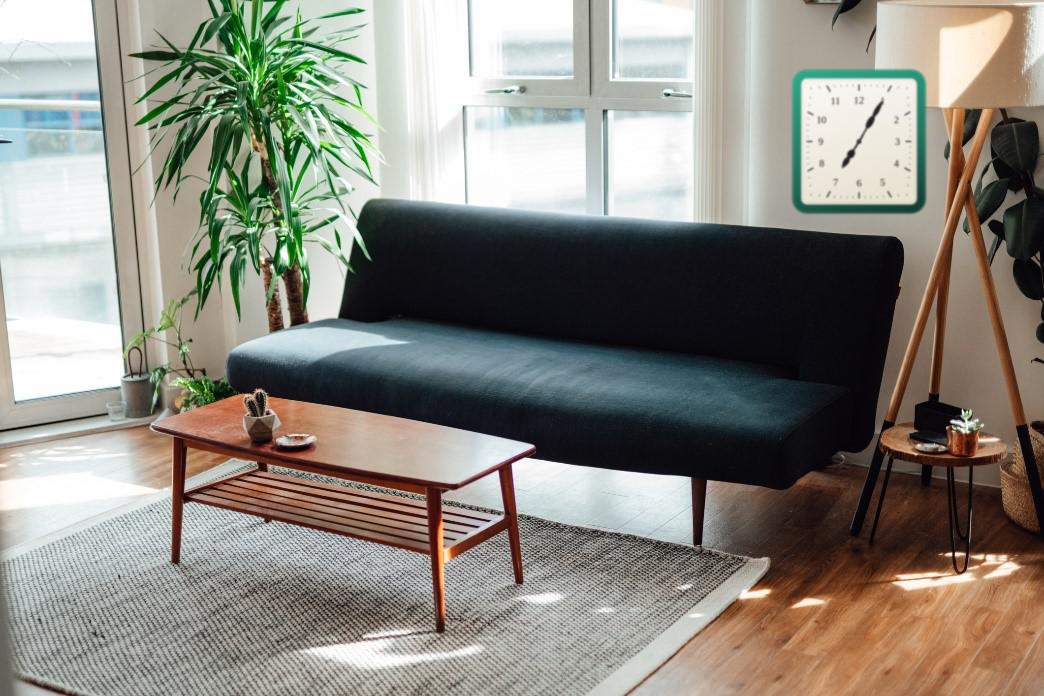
7h05
